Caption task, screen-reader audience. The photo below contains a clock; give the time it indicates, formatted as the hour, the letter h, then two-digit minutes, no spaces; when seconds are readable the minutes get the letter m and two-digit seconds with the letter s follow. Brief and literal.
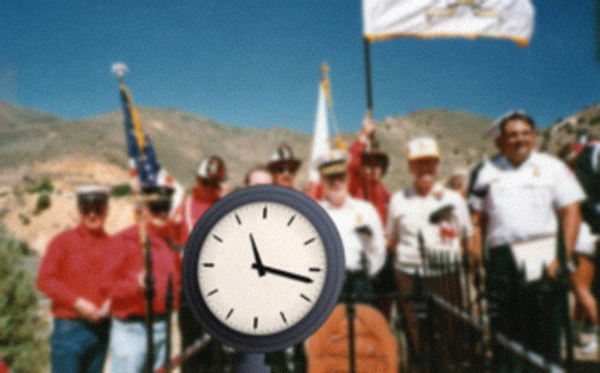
11h17
